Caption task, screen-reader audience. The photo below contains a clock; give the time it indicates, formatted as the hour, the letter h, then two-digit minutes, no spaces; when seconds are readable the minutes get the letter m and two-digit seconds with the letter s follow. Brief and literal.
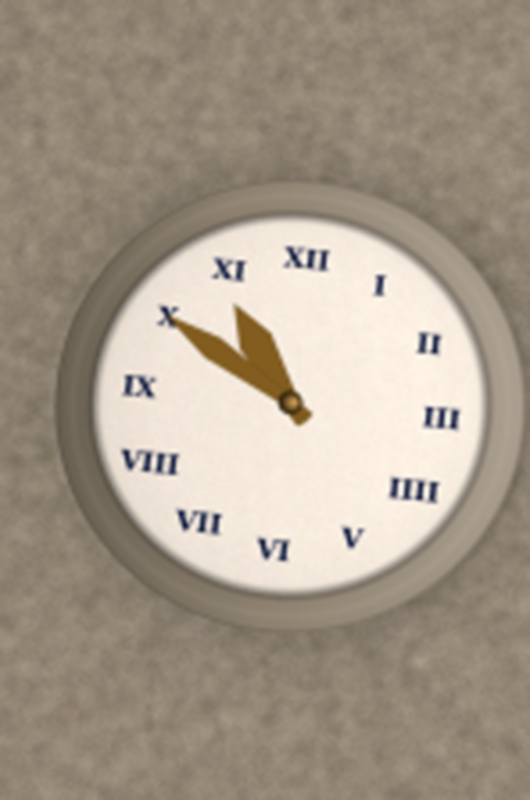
10h50
